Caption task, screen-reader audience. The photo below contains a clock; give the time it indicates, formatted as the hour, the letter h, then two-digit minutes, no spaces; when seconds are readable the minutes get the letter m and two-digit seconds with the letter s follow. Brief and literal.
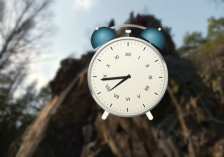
7h44
